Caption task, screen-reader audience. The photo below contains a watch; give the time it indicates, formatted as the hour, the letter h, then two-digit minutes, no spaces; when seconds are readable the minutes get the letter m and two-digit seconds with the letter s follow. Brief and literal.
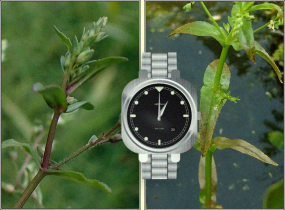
1h00
